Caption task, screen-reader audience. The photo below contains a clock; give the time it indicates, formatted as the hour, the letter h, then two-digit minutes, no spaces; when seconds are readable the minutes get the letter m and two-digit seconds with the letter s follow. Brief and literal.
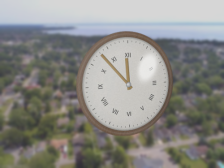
11h53
